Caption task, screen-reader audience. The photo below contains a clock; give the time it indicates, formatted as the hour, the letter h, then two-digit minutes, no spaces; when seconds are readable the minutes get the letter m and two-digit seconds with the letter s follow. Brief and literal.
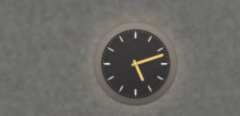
5h12
